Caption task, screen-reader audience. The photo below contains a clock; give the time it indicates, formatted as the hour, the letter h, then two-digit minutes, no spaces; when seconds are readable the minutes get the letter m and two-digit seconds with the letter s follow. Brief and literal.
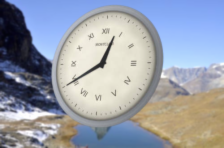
12h40
